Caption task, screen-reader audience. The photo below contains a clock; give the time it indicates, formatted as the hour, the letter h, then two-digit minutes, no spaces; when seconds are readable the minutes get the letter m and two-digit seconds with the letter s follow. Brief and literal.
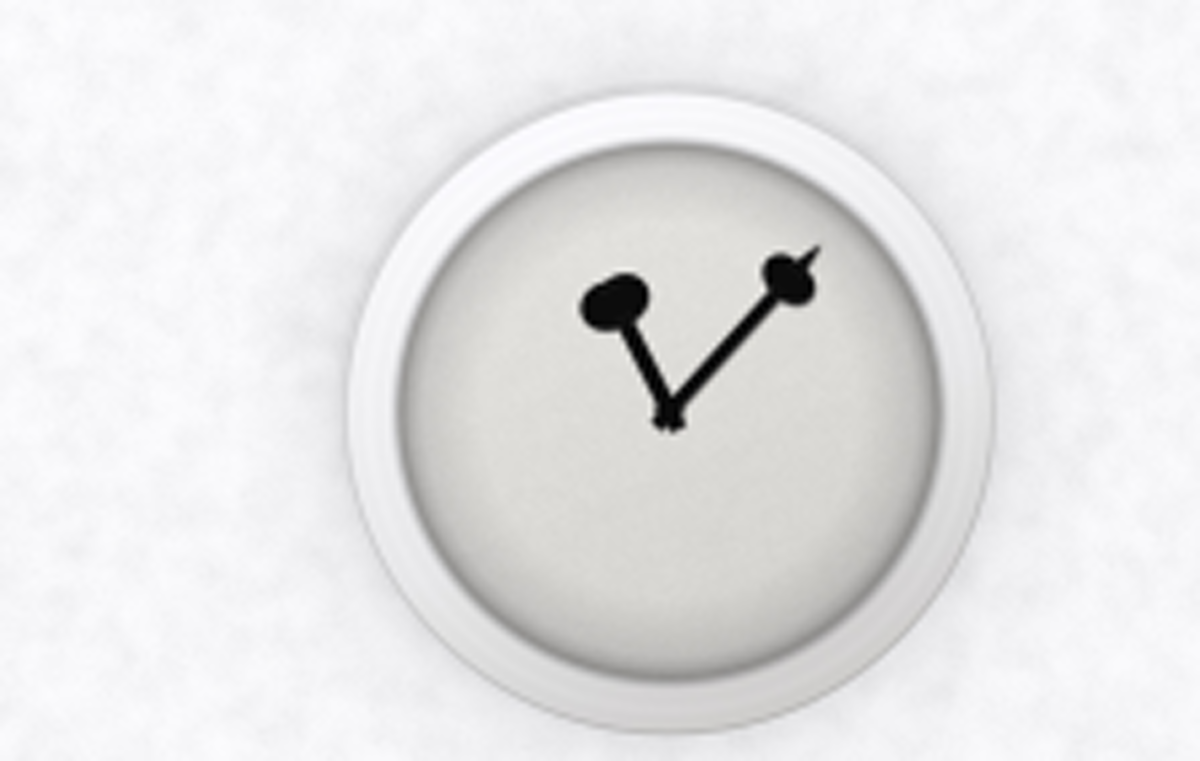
11h07
